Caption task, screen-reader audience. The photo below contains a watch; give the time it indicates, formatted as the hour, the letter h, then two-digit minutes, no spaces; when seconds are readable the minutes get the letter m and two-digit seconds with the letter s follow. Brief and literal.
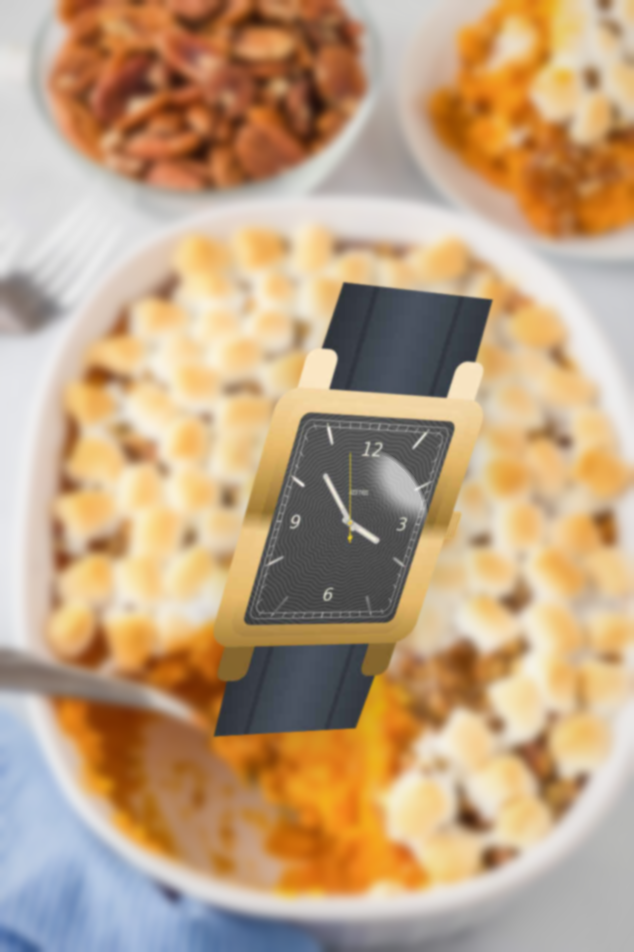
3h52m57s
